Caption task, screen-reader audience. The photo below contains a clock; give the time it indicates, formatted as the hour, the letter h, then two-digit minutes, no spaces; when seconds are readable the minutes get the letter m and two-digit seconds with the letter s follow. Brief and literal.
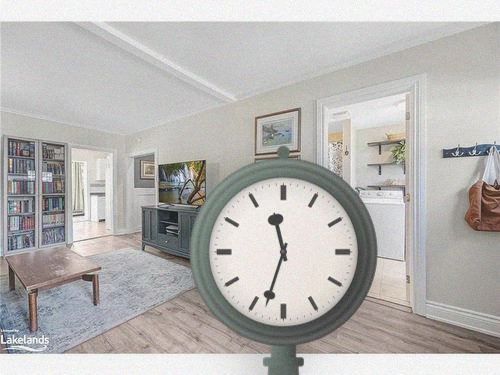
11h33
